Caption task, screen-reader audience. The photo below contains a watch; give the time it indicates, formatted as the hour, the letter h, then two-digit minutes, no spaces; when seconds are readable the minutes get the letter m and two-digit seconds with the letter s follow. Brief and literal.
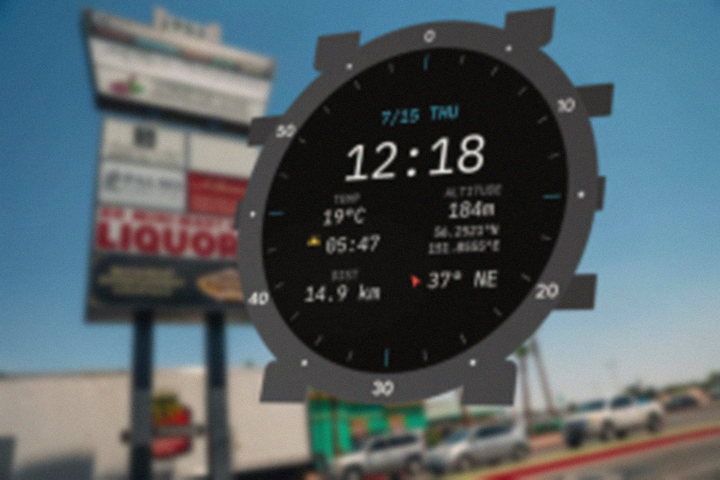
12h18
